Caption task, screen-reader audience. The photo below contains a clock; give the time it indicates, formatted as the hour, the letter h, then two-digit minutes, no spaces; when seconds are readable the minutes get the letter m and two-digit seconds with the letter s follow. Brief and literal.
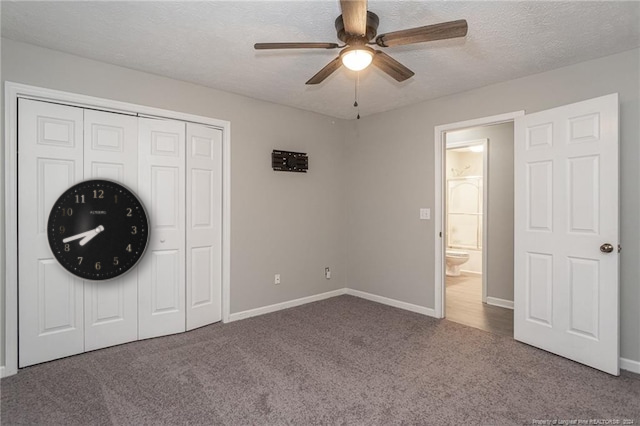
7h42
